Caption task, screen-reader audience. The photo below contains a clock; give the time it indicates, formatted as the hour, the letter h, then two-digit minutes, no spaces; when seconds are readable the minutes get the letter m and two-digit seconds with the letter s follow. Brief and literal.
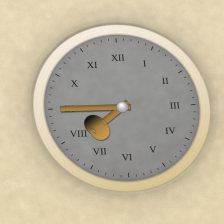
7h45
